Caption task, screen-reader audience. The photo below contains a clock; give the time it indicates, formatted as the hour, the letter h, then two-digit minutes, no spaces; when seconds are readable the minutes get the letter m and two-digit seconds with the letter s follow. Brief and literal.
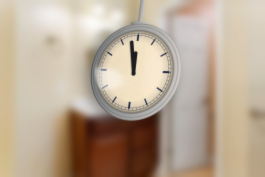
11h58
